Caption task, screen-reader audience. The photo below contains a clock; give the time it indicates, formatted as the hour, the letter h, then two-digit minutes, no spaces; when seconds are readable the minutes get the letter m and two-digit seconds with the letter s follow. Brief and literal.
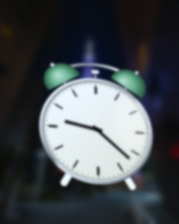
9h22
